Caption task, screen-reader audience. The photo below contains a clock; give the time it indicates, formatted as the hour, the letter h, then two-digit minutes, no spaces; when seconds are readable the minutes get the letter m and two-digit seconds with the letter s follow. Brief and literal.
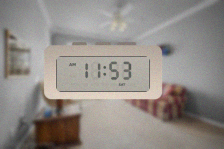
11h53
